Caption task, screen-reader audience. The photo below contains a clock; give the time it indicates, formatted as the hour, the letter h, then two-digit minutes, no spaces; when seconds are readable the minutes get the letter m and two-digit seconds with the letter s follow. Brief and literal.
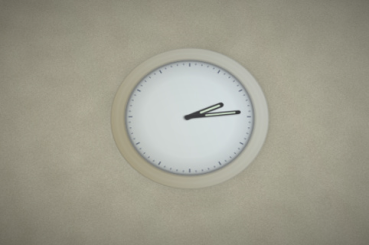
2h14
